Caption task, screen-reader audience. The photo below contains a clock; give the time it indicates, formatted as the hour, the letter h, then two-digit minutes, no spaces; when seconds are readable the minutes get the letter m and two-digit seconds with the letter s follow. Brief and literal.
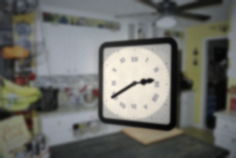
2h40
